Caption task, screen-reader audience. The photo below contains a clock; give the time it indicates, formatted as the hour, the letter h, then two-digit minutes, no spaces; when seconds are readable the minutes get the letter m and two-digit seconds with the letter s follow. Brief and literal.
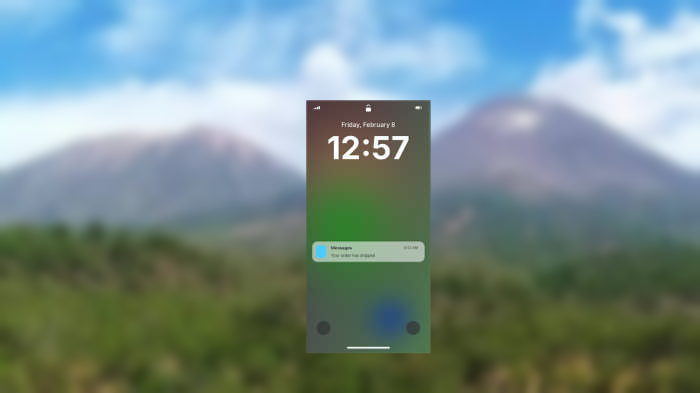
12h57
